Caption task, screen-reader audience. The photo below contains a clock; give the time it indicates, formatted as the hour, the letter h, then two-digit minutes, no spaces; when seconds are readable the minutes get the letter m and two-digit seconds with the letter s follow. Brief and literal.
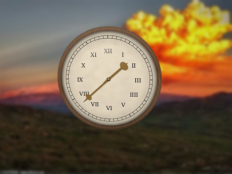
1h38
